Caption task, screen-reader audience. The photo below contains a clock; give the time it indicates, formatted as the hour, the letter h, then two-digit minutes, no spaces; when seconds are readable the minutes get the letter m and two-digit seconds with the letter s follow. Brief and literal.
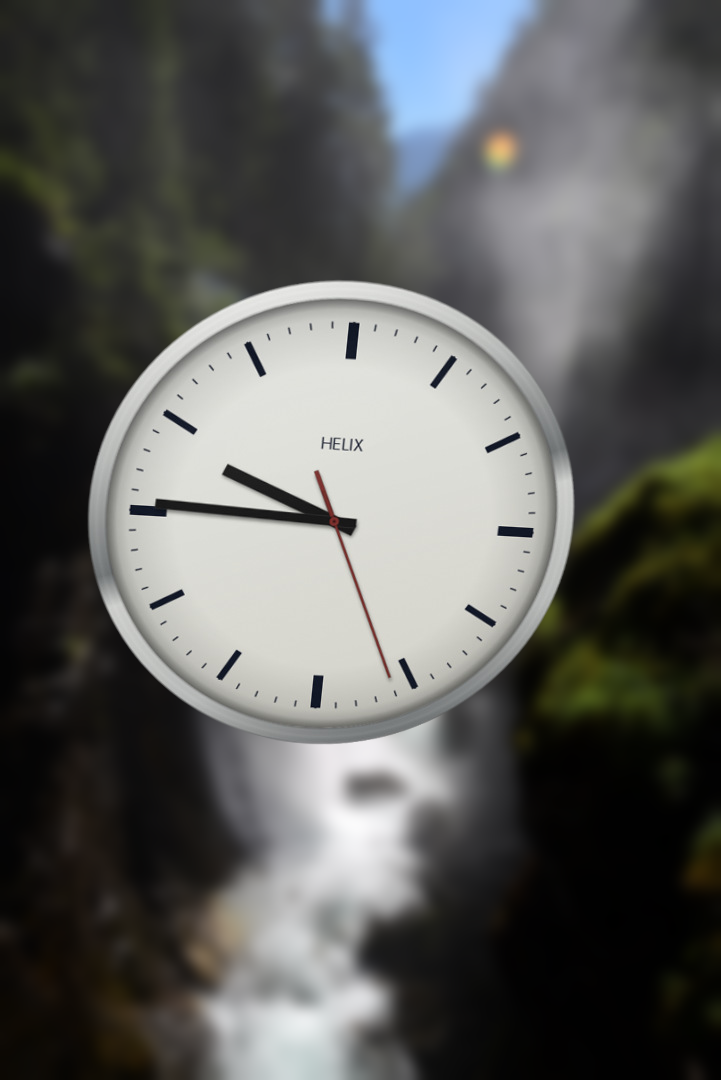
9h45m26s
